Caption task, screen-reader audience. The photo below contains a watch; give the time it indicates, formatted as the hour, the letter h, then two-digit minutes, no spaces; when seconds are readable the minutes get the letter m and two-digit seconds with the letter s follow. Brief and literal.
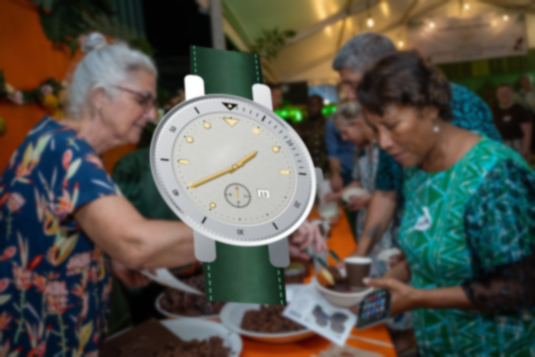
1h40
